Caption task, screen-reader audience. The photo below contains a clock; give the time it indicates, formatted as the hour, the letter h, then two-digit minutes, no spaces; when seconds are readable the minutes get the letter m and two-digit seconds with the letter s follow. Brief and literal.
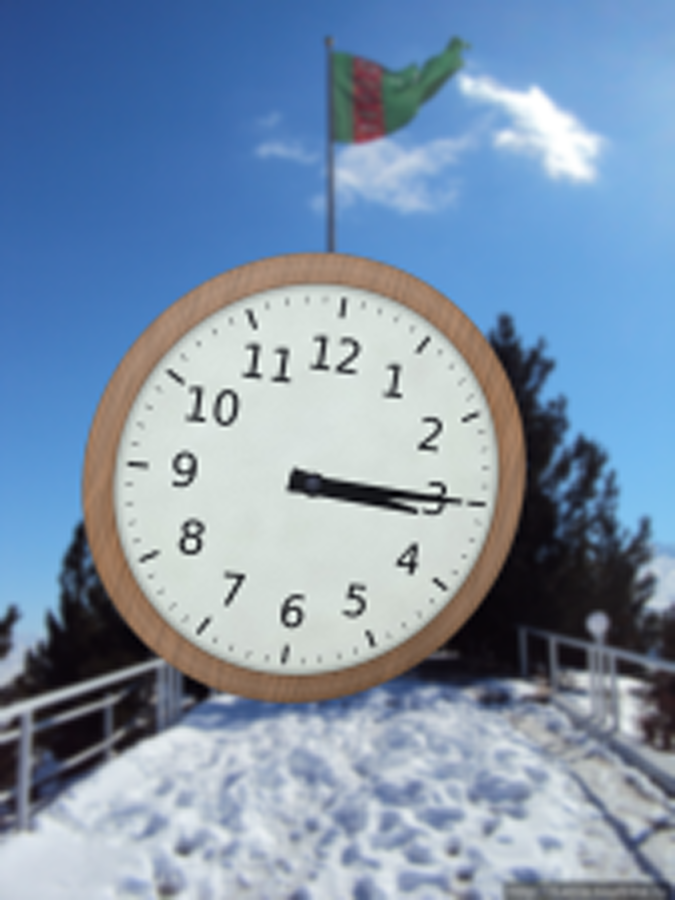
3h15
